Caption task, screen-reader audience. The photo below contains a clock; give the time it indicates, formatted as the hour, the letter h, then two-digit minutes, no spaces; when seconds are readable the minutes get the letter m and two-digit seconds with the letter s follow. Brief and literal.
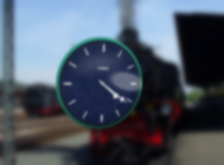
4h21
